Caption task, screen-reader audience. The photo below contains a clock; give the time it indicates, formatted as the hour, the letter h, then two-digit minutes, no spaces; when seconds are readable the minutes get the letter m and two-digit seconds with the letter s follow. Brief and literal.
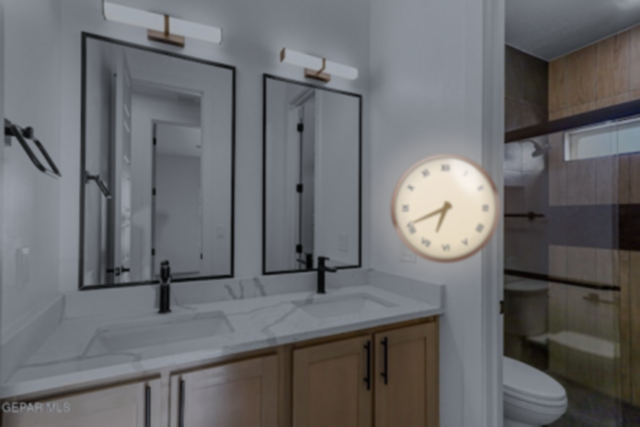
6h41
